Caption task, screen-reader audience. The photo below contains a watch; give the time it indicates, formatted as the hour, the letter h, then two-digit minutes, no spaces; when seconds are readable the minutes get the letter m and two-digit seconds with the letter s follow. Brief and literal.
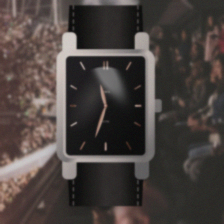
11h33
